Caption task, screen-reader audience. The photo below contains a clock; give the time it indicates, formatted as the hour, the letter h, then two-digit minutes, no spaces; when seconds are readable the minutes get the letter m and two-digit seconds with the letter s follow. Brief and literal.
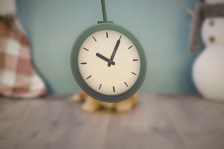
10h05
